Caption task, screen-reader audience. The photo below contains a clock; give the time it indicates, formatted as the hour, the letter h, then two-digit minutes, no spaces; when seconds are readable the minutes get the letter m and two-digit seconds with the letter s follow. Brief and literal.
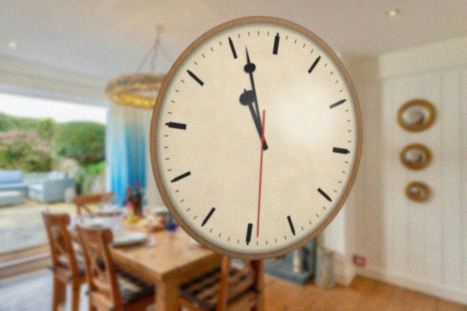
10h56m29s
